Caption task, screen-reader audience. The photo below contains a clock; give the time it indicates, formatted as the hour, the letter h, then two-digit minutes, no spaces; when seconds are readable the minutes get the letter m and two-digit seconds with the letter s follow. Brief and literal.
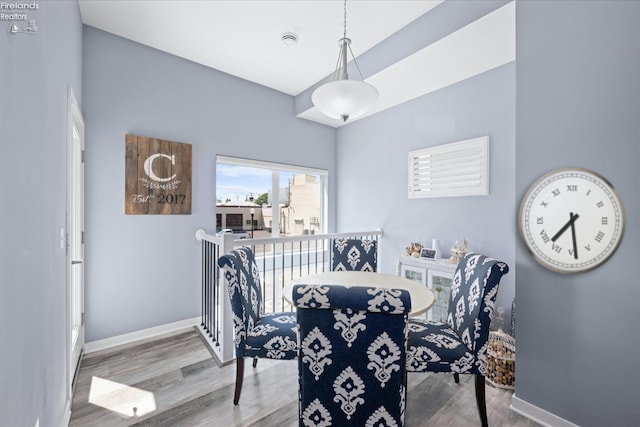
7h29
